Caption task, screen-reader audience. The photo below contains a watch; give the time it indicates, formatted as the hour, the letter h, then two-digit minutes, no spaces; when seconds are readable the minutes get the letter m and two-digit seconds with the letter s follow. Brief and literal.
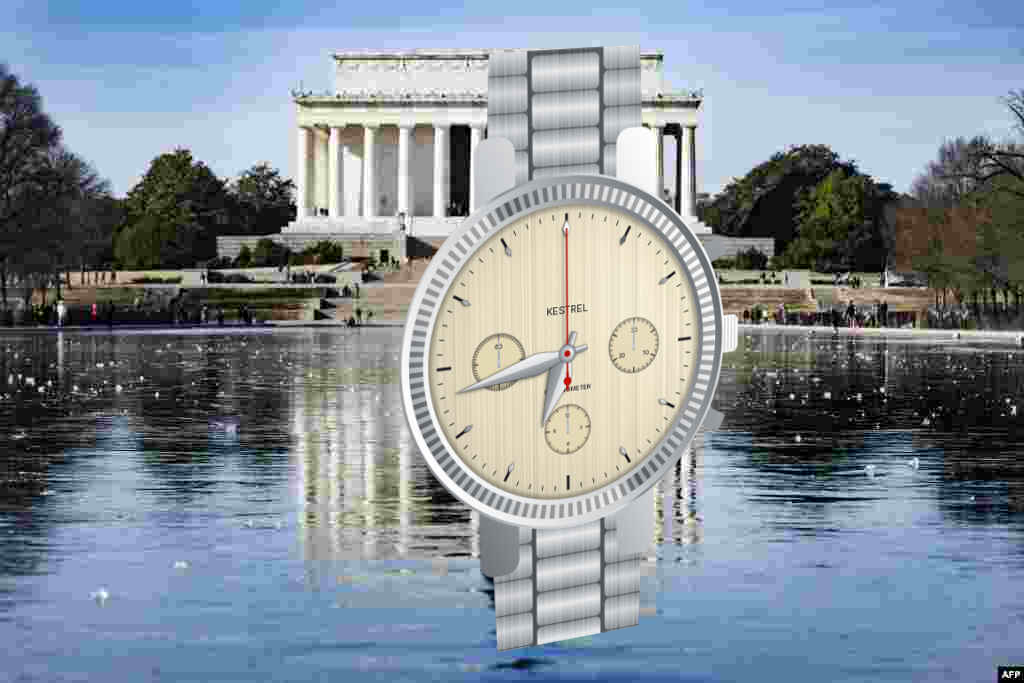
6h43
